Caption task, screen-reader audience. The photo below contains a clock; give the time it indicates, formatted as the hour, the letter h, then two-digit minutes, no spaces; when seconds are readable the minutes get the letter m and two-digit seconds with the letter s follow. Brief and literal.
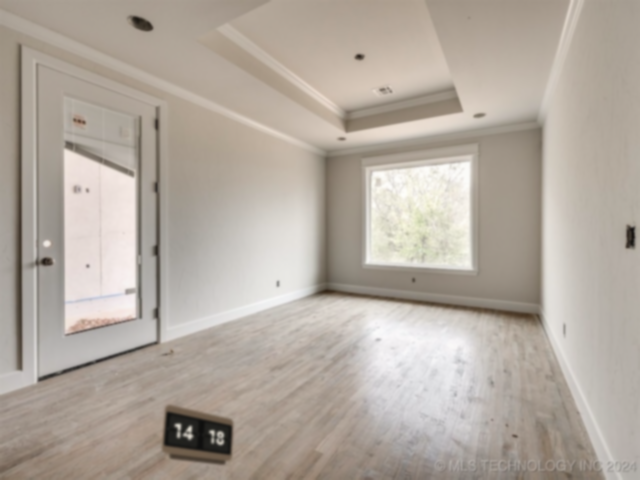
14h18
